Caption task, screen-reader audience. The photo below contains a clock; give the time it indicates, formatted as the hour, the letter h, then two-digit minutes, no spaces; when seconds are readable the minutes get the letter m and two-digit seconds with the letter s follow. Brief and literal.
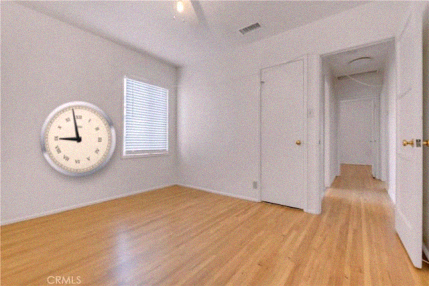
8h58
